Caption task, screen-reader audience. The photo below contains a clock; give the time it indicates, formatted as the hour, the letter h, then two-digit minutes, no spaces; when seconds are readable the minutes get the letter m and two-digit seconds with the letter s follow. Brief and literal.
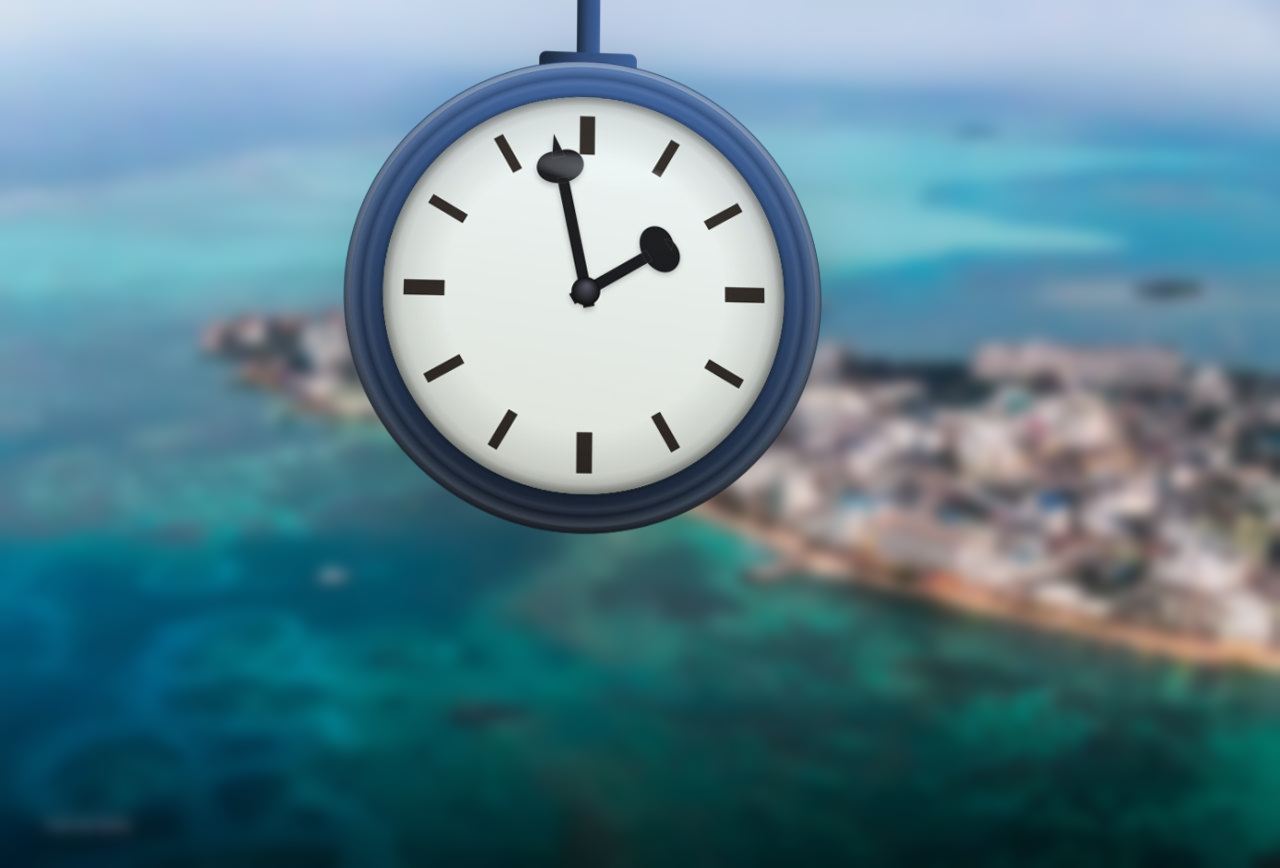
1h58
